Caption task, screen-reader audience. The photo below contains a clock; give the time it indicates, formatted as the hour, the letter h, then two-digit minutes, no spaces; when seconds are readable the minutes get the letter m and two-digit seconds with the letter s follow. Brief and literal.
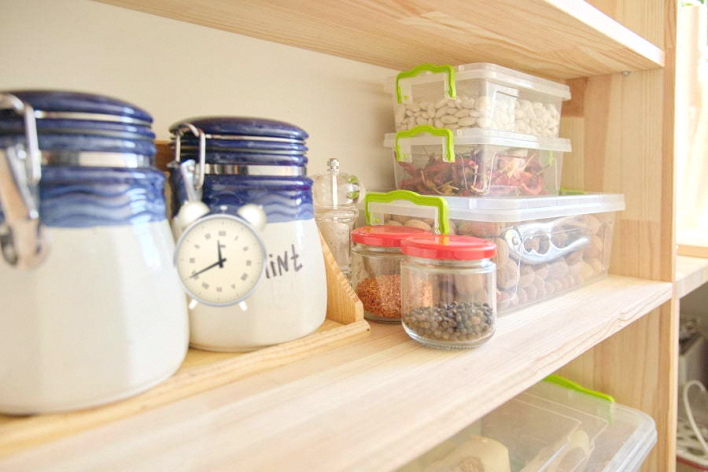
11h40
